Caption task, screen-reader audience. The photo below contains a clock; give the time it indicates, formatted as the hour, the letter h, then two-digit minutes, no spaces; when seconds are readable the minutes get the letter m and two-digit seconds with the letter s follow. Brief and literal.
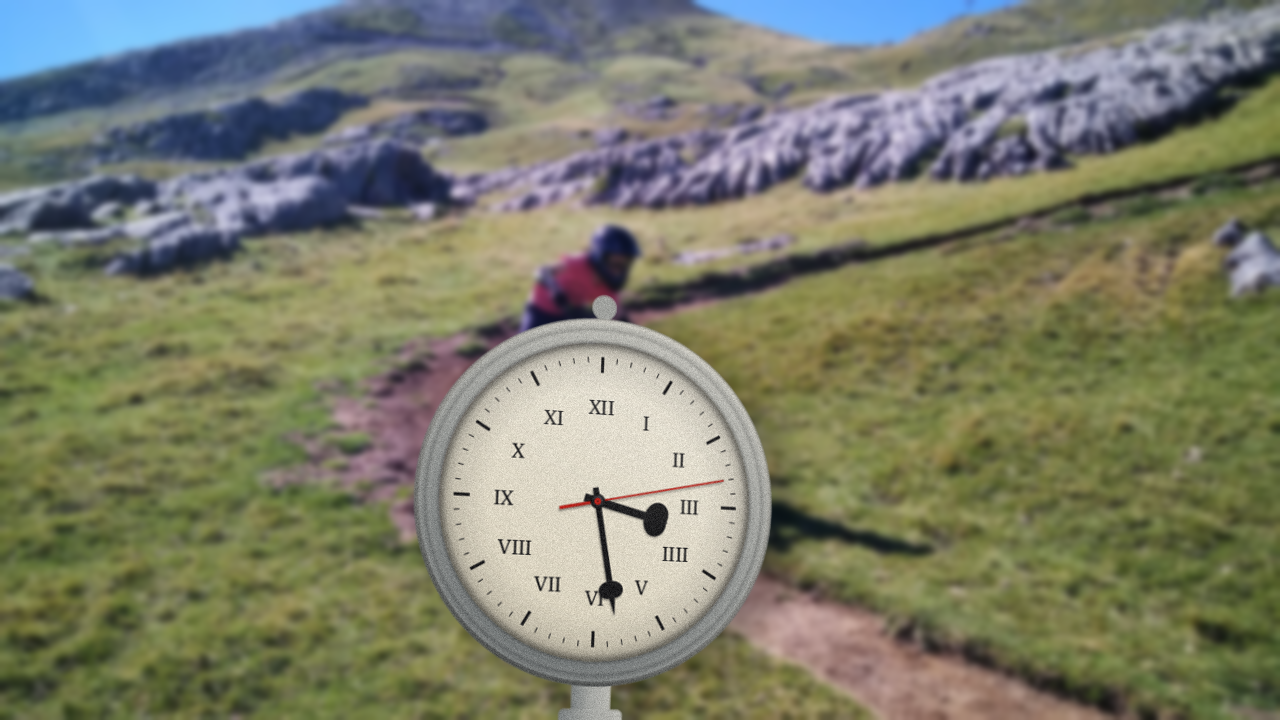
3h28m13s
